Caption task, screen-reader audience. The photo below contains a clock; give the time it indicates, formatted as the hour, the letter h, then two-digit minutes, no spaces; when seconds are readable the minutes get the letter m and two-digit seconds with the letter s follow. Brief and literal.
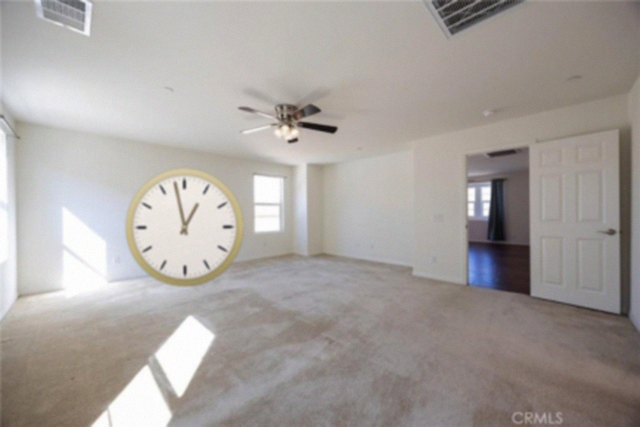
12h58
